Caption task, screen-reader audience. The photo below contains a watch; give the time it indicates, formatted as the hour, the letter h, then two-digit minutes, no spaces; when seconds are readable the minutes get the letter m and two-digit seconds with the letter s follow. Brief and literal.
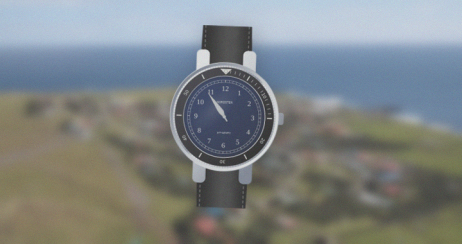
10h54
